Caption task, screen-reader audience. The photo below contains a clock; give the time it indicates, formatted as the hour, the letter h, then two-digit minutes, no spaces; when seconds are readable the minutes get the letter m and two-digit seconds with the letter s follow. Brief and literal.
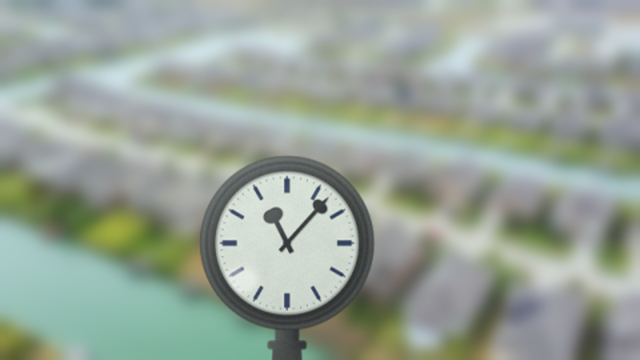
11h07
